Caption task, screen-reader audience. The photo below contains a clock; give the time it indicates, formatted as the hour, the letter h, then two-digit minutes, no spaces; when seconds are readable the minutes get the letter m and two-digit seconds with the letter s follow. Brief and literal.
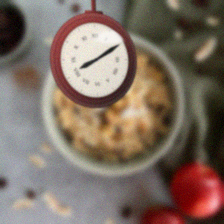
8h10
